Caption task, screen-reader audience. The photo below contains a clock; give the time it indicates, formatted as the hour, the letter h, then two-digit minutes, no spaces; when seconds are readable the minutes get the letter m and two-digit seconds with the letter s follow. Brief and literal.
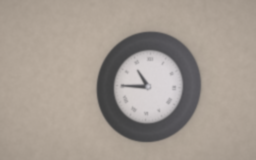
10h45
